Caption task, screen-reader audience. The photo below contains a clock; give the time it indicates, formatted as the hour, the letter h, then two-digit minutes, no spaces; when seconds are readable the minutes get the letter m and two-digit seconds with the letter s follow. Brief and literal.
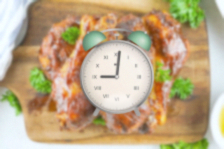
9h01
